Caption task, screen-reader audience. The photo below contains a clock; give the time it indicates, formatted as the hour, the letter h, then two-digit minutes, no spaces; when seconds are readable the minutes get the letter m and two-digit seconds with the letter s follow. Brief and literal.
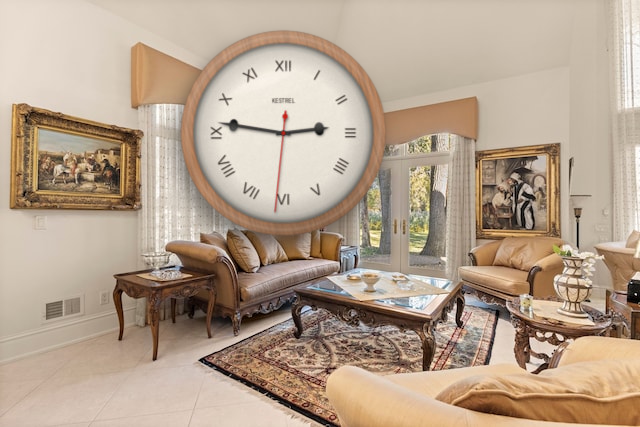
2h46m31s
